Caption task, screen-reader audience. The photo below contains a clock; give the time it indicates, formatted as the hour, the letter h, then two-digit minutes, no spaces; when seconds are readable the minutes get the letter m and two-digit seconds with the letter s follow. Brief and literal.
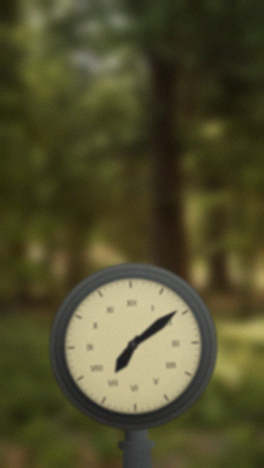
7h09
